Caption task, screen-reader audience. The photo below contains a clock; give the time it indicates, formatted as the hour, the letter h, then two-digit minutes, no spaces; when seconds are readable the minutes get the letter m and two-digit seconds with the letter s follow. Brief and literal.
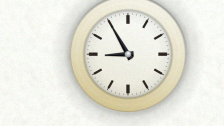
8h55
